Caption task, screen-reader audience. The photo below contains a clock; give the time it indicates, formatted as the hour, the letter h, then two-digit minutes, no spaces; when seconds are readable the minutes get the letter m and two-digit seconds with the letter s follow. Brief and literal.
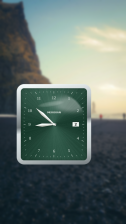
8h52
